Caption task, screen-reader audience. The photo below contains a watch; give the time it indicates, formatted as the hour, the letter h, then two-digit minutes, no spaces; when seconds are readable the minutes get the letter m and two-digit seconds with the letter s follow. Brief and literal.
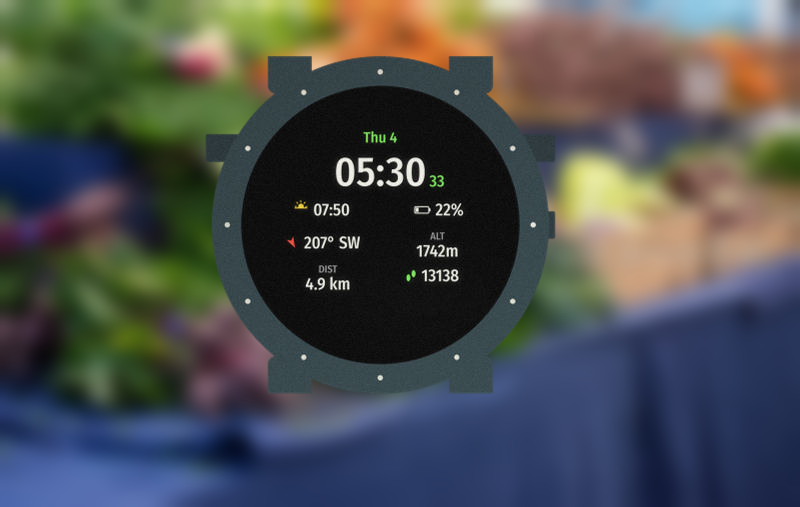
5h30m33s
